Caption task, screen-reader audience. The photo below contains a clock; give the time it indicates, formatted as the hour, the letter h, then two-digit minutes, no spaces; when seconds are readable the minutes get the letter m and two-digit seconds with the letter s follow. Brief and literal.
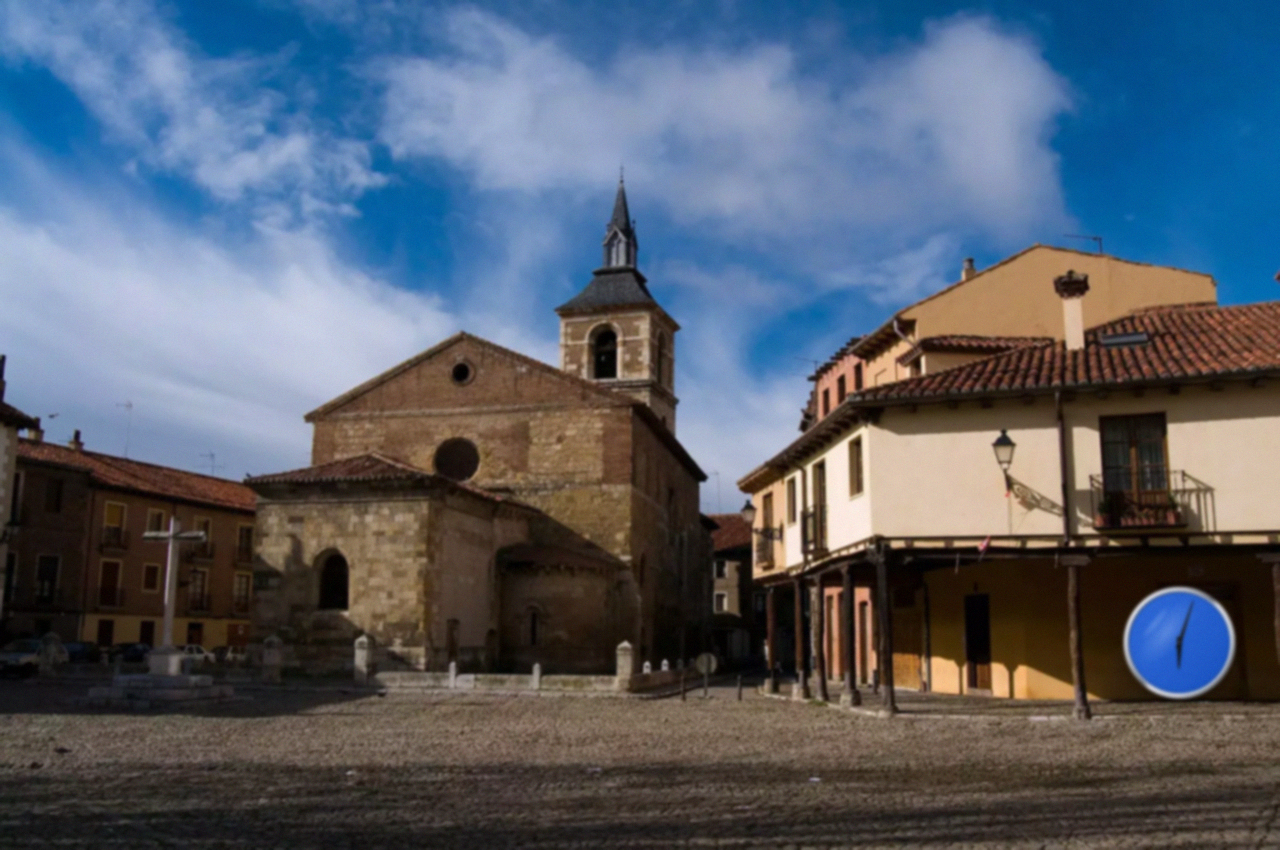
6h03
